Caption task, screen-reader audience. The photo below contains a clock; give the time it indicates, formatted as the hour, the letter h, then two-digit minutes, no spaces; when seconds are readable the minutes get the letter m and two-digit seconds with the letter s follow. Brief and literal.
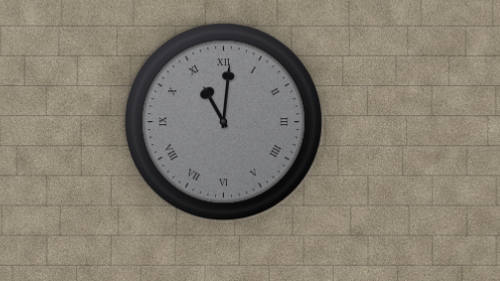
11h01
